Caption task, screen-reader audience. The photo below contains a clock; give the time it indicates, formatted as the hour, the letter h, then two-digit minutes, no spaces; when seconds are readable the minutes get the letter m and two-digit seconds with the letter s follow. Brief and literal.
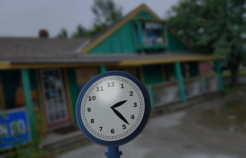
2h23
